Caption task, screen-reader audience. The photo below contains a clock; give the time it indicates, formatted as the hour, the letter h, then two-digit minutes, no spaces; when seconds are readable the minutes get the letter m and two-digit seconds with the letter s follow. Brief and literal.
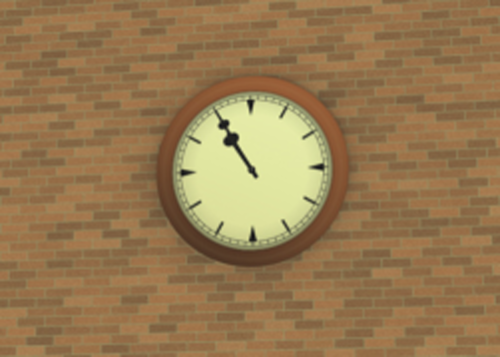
10h55
